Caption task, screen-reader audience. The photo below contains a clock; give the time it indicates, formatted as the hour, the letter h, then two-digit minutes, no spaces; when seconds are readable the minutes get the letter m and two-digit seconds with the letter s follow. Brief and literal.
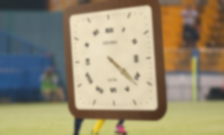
4h22
